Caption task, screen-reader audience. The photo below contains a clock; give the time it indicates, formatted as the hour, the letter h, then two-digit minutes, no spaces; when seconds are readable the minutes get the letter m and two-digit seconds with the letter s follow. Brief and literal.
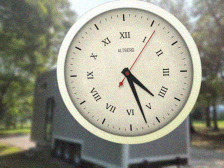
4h27m06s
